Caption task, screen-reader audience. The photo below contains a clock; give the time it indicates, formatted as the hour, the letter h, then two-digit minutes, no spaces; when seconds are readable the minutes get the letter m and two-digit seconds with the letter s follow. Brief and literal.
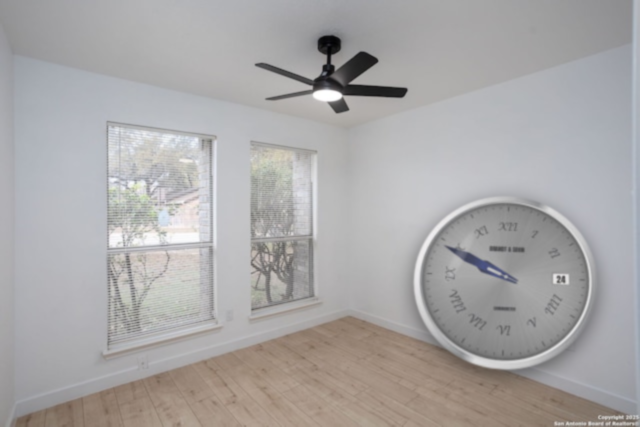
9h49m19s
